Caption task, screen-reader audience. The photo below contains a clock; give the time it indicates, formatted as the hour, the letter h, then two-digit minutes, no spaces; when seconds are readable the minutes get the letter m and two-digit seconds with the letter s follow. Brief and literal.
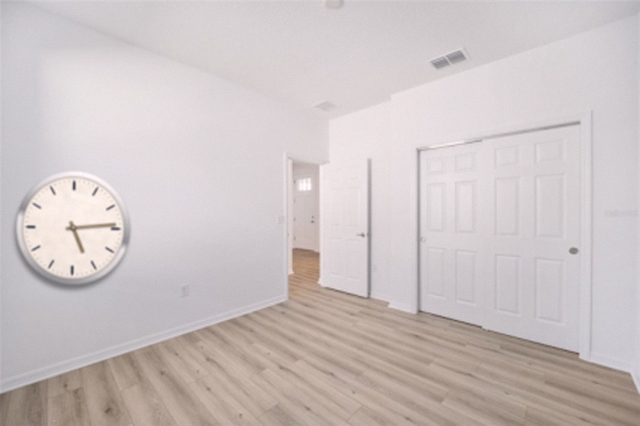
5h14
